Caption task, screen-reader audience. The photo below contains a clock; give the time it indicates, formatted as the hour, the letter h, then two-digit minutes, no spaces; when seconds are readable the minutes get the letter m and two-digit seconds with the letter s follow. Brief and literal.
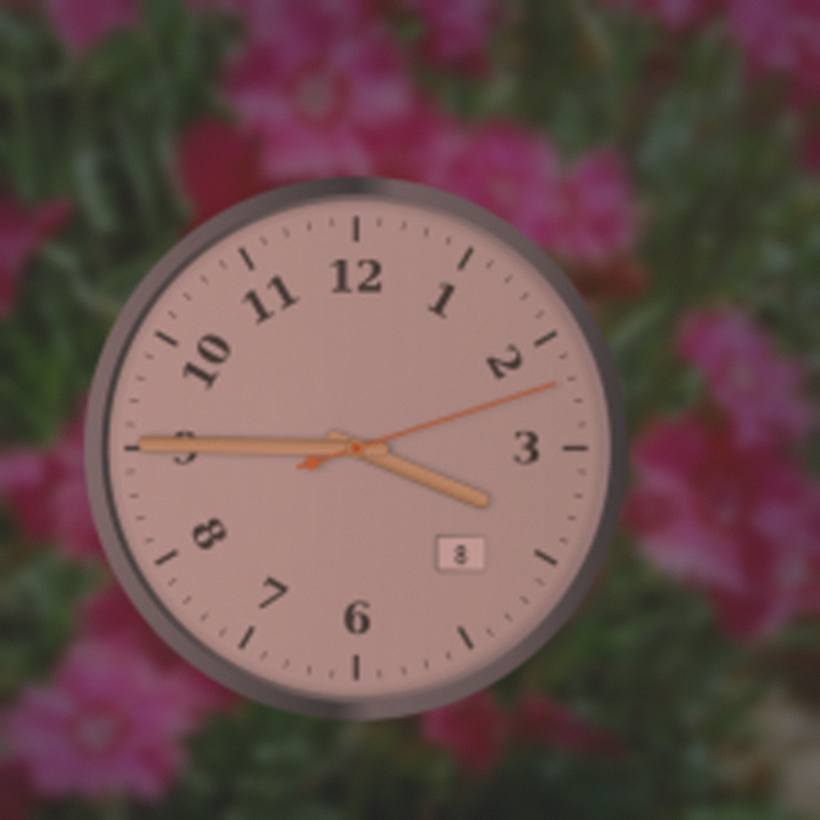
3h45m12s
